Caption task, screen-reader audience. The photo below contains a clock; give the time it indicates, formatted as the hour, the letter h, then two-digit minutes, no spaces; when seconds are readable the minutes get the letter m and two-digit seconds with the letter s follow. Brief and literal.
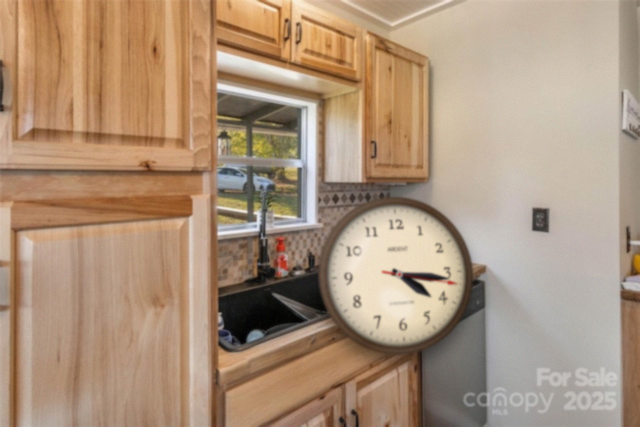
4h16m17s
